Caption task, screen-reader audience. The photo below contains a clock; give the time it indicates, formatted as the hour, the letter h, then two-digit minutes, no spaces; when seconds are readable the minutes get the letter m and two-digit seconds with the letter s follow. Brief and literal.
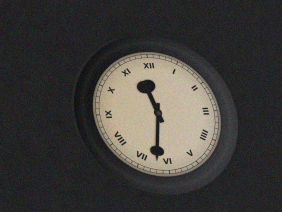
11h32
